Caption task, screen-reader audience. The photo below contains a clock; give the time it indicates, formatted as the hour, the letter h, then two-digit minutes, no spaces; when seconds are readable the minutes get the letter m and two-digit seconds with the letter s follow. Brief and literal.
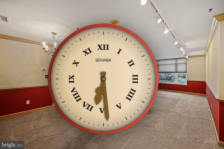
6h29
